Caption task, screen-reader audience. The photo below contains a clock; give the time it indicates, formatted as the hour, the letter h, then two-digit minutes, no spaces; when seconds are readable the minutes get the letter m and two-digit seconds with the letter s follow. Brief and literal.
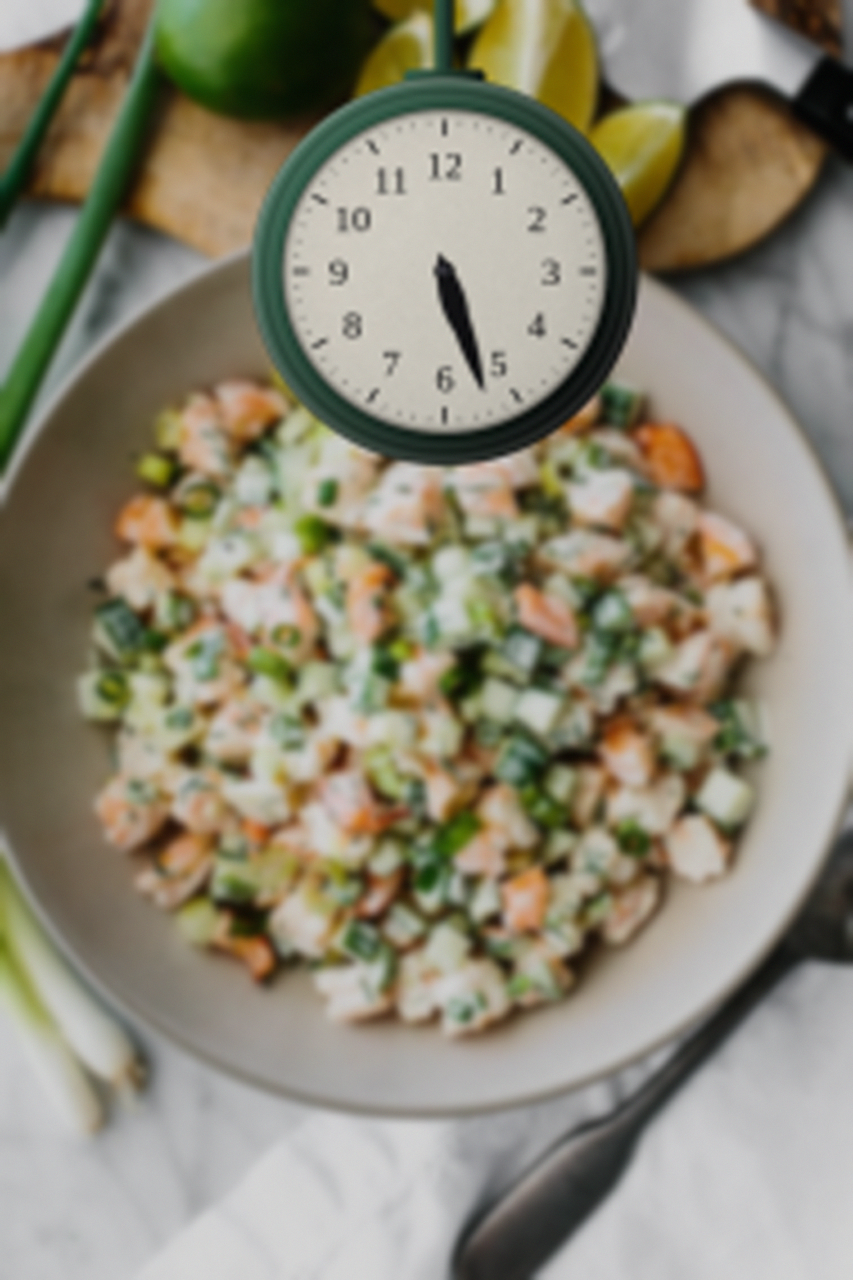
5h27
